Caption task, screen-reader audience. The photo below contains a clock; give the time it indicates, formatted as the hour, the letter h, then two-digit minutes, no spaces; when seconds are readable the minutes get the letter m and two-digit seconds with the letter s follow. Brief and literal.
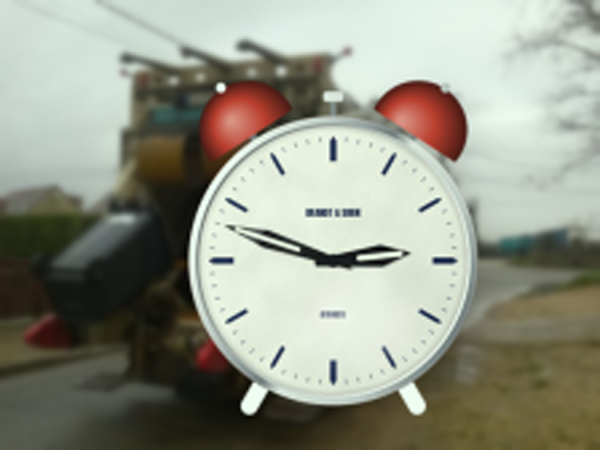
2h48
